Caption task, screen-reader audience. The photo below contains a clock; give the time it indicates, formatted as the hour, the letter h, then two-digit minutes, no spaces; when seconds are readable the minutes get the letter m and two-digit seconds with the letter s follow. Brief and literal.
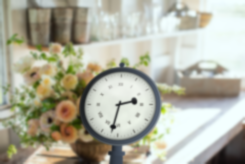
2h32
